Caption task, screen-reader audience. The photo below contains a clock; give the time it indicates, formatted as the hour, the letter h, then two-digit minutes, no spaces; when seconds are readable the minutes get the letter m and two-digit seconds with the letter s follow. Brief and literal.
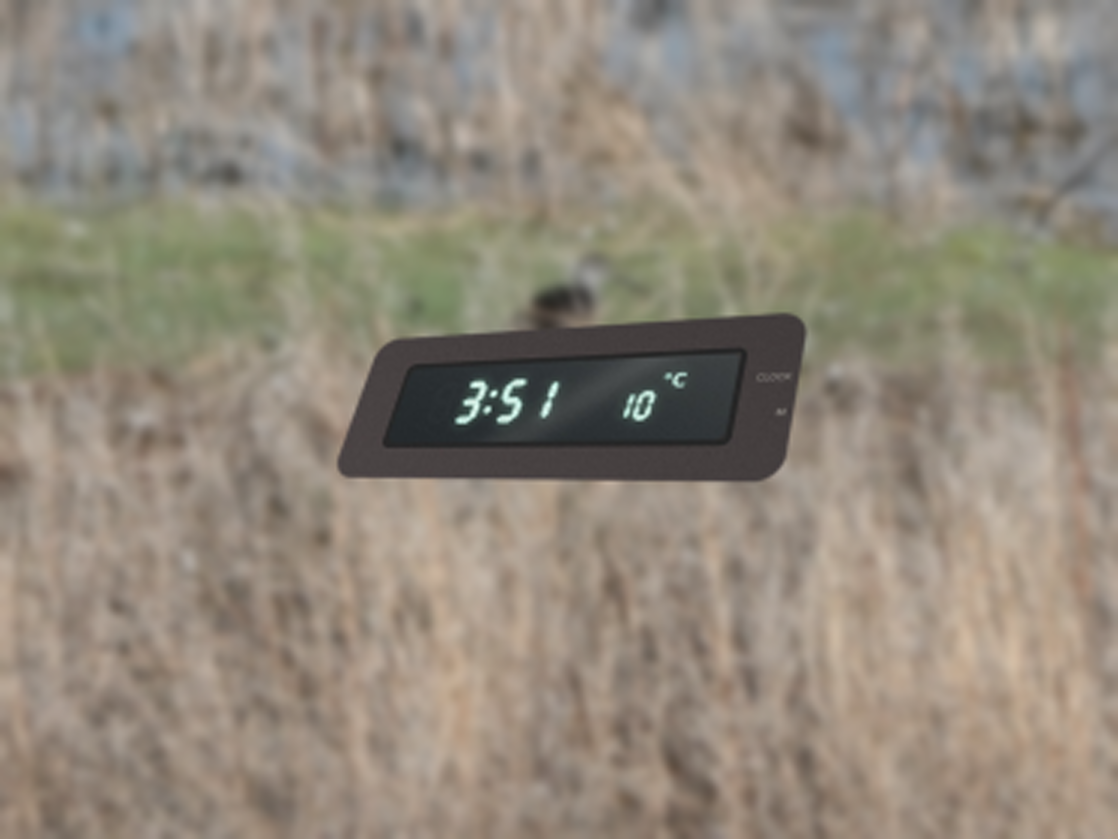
3h51
